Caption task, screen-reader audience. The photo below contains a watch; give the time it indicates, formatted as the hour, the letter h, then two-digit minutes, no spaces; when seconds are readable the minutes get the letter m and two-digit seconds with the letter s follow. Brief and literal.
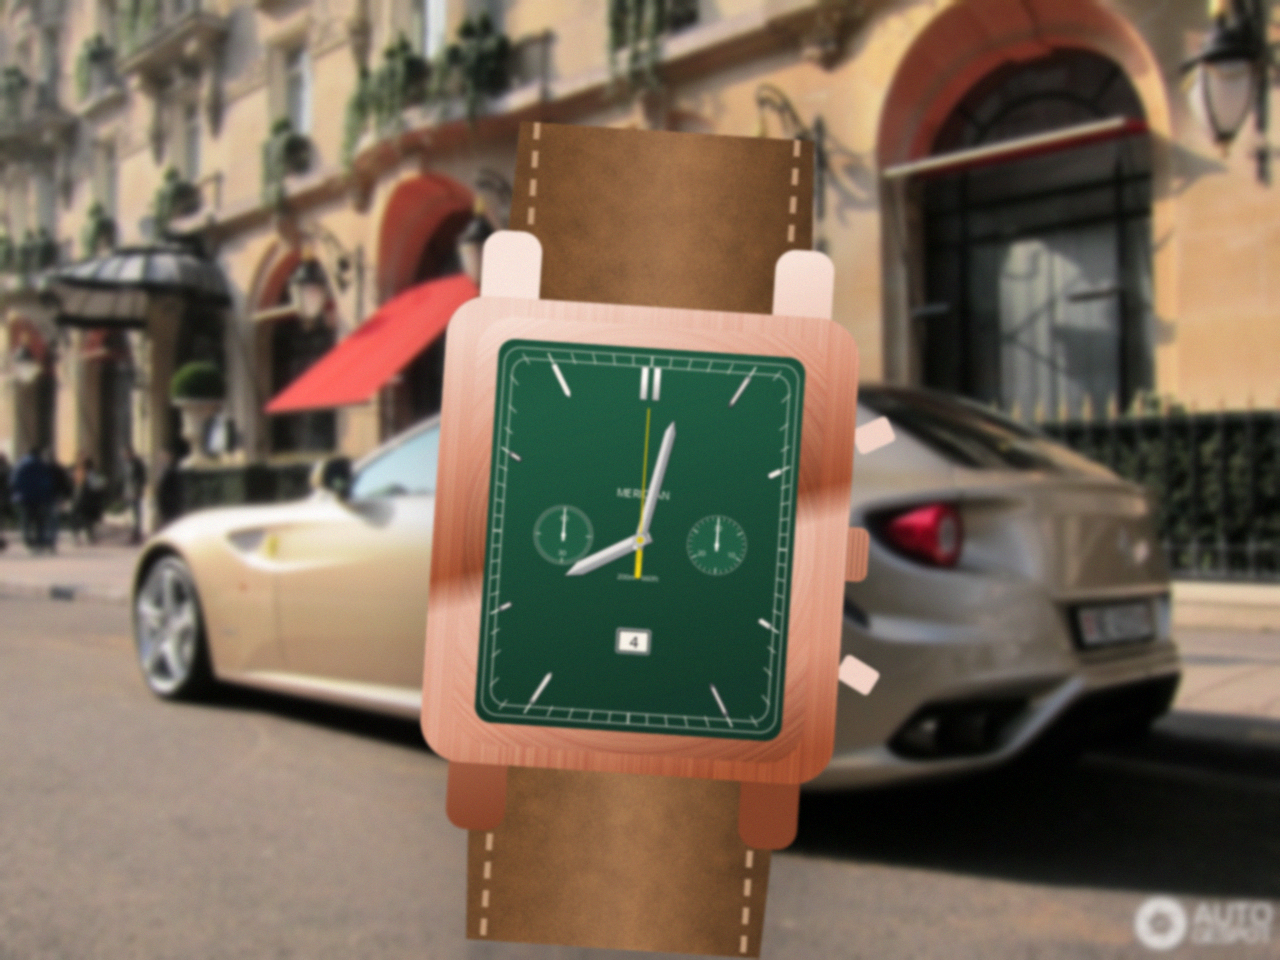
8h02
